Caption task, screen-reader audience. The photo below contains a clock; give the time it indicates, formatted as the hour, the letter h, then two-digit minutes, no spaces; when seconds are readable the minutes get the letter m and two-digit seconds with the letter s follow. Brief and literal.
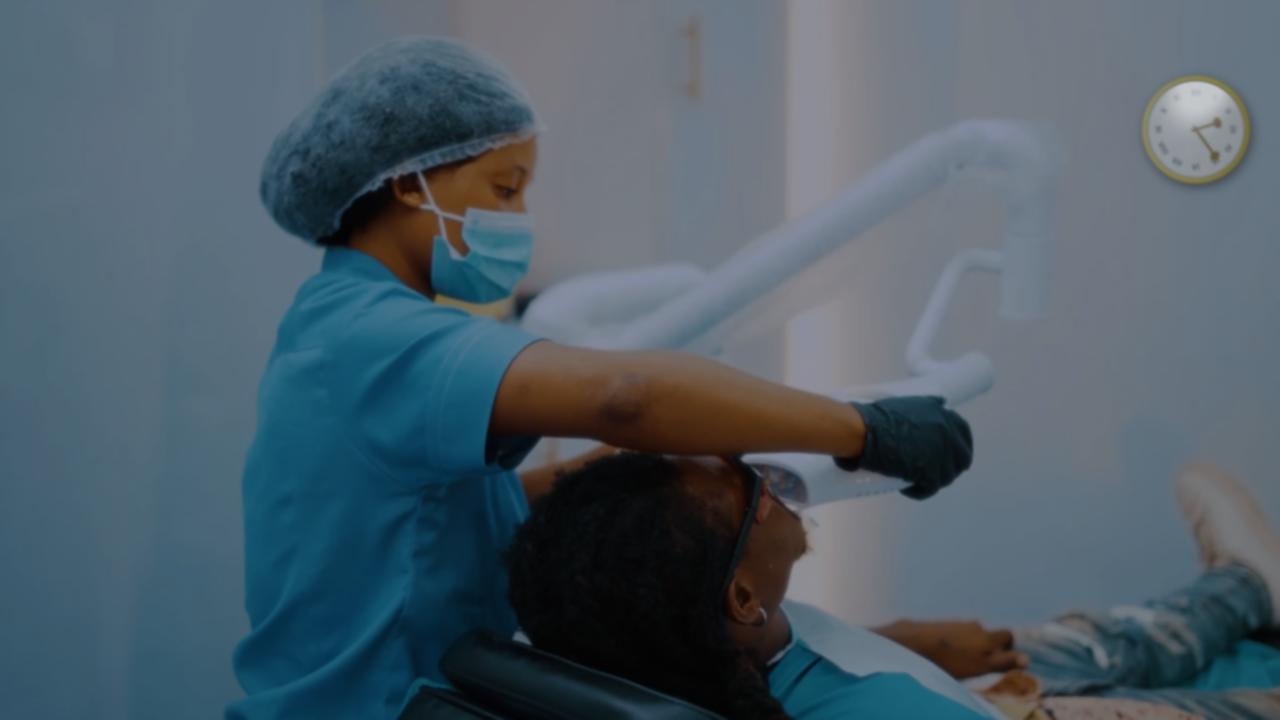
2h24
